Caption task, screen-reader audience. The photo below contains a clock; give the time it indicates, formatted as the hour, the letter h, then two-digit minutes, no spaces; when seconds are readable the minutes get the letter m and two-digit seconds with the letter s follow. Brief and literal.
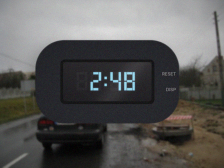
2h48
